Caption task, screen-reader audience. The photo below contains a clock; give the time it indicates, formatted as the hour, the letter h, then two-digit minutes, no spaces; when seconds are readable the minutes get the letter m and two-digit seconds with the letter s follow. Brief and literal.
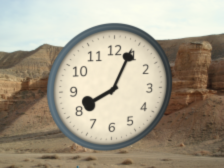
8h04
